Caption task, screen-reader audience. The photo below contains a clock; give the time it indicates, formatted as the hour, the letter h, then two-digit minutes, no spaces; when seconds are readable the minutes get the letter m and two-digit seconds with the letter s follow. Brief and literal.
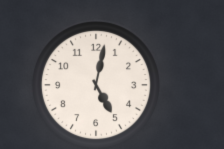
5h02
